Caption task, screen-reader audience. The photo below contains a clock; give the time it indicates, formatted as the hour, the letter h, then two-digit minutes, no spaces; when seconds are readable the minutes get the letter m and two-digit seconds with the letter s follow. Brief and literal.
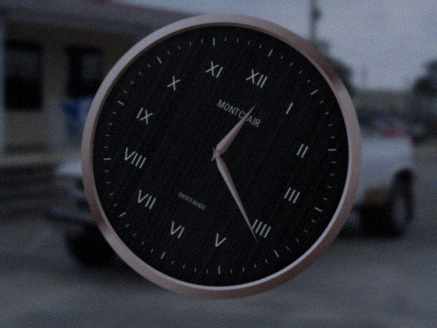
12h21
